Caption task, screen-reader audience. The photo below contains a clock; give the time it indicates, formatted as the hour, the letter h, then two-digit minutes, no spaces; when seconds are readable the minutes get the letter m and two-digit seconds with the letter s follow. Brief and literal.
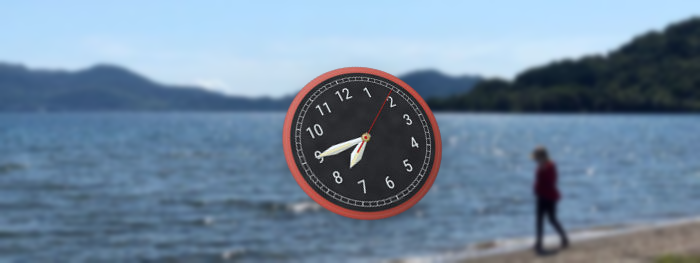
7h45m09s
